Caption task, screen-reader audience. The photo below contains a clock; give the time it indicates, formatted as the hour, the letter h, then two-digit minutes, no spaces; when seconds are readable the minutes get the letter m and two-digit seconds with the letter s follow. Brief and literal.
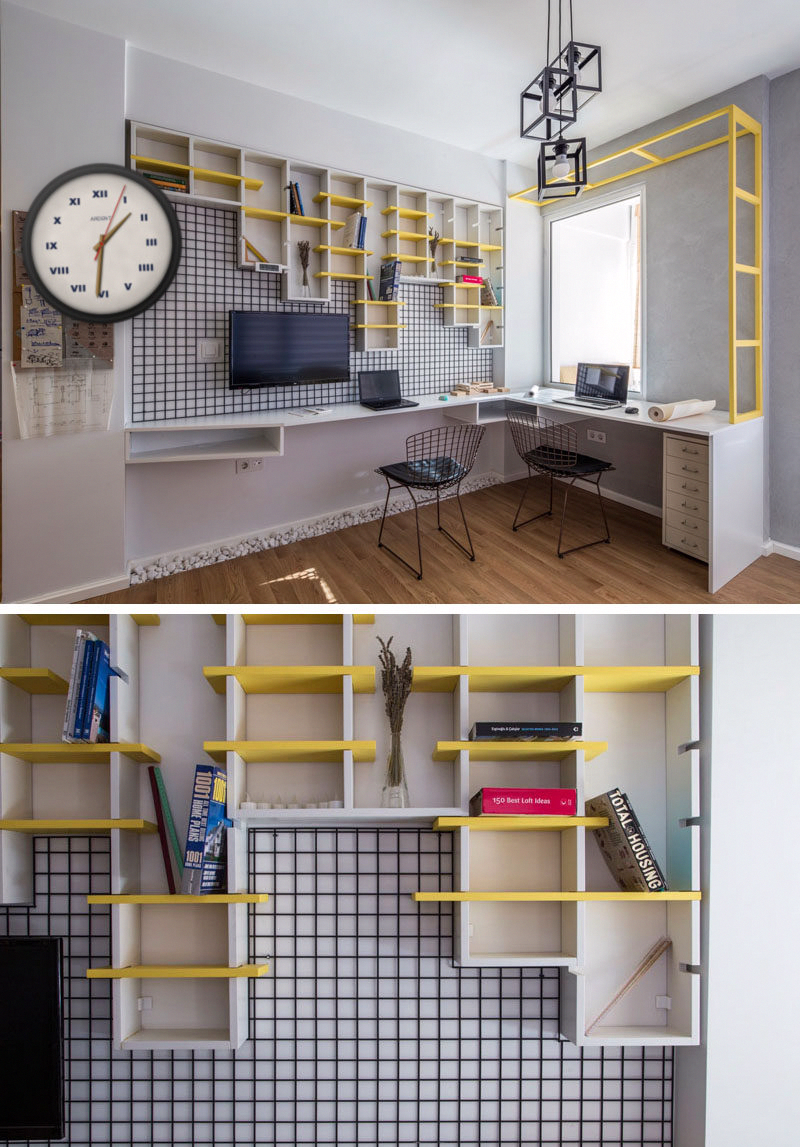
1h31m04s
